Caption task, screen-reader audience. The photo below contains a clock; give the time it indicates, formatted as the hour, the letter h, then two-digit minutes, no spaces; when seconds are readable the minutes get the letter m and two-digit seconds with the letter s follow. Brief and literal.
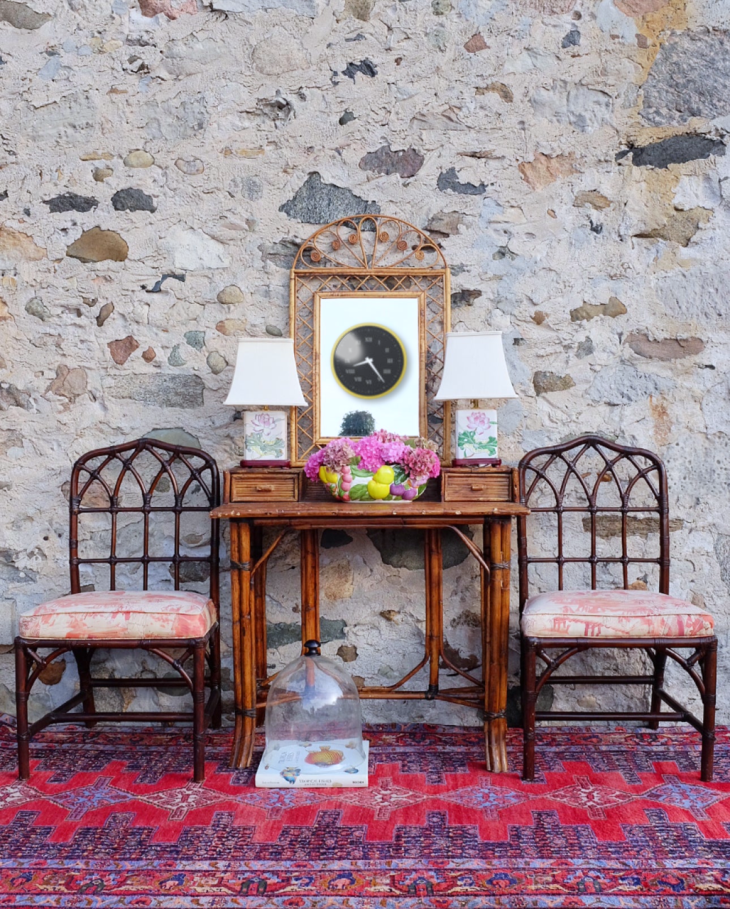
8h24
